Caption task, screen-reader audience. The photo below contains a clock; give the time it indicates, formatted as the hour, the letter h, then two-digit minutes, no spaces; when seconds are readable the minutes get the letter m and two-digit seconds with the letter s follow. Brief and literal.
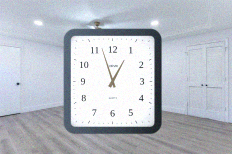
12h57
